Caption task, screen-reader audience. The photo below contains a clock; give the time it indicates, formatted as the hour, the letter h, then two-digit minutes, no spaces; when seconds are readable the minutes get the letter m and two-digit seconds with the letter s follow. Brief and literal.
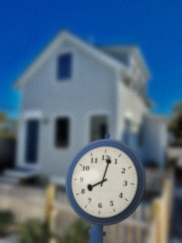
8h02
